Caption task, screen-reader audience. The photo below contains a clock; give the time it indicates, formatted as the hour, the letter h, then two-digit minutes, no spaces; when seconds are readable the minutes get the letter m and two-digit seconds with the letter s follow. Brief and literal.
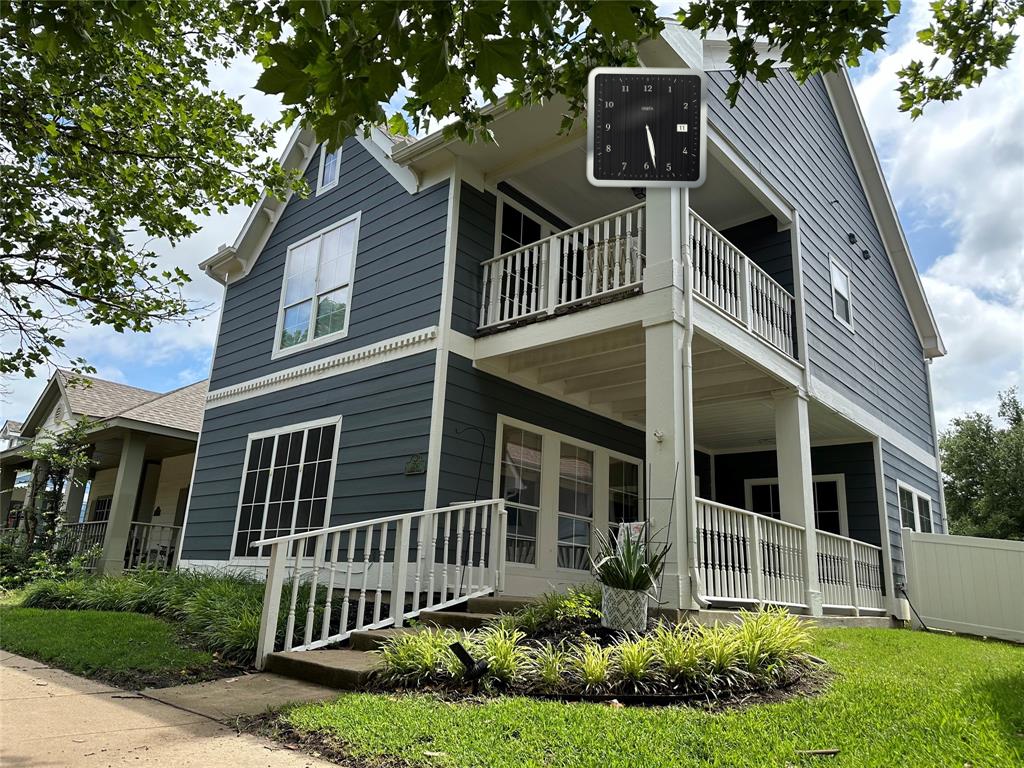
5h28
